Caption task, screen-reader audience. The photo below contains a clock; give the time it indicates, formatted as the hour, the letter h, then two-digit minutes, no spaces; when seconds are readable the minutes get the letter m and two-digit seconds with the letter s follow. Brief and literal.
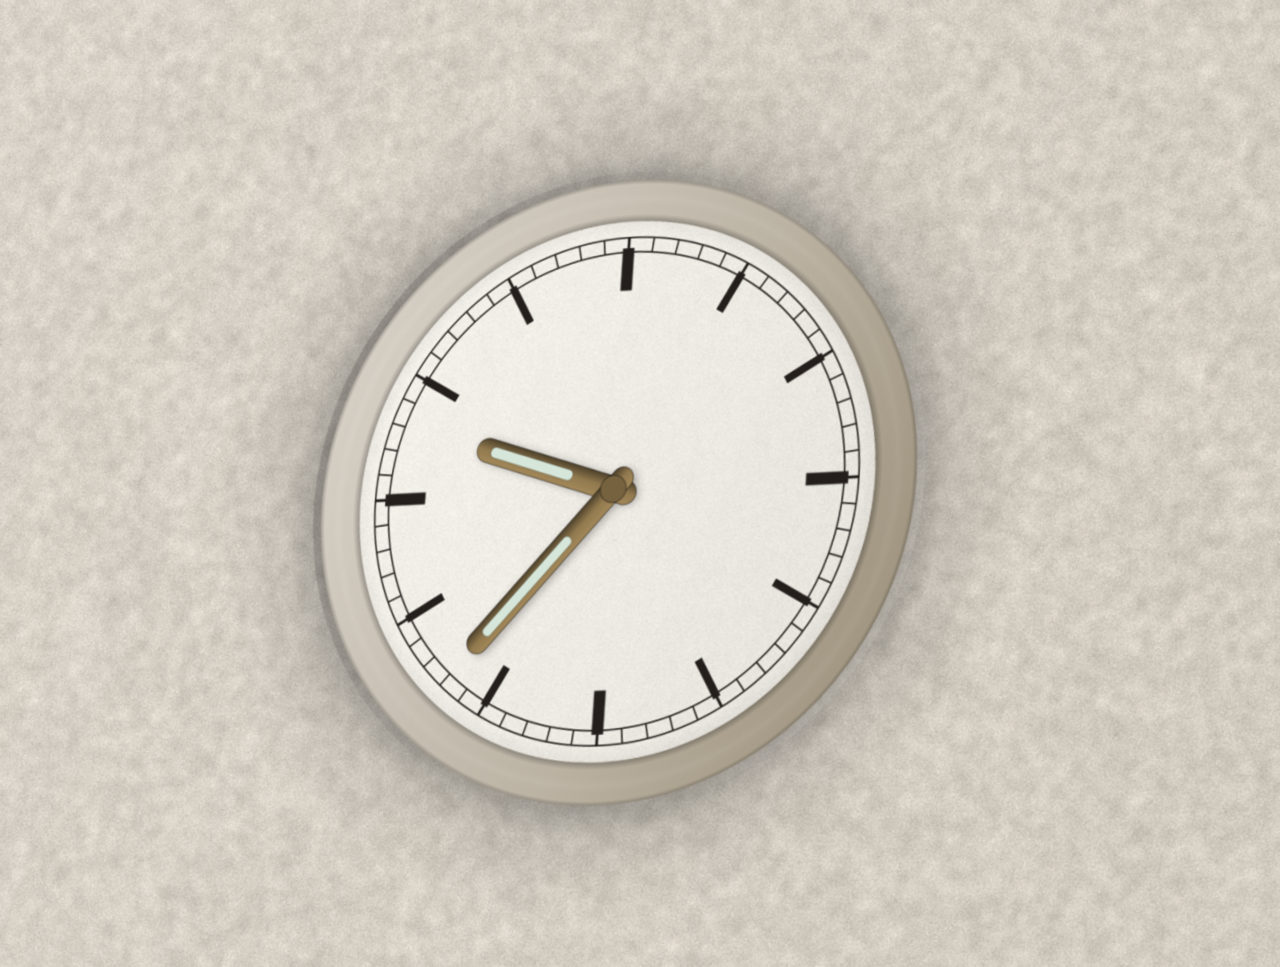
9h37
